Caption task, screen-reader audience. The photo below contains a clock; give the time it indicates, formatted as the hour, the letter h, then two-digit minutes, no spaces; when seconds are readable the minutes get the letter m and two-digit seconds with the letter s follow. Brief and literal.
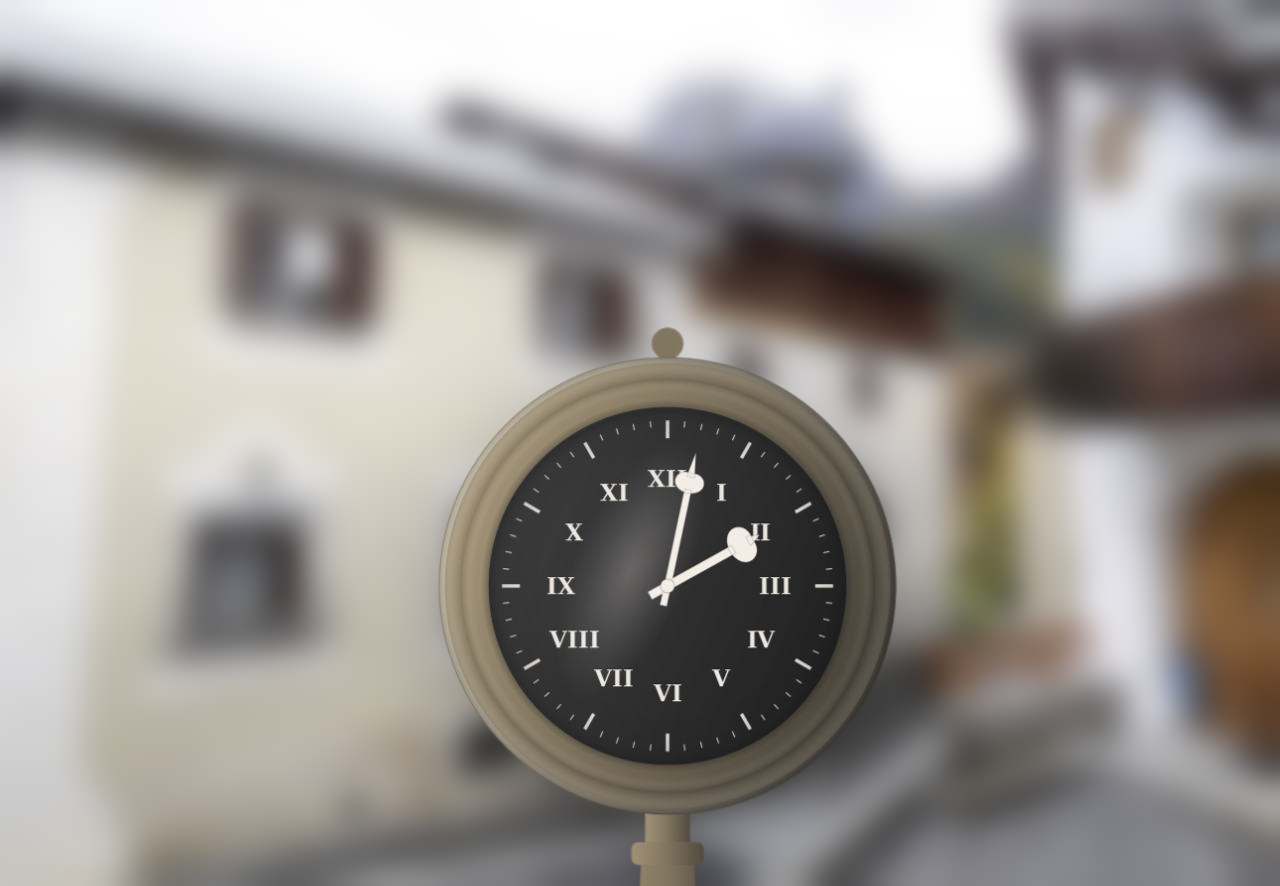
2h02
